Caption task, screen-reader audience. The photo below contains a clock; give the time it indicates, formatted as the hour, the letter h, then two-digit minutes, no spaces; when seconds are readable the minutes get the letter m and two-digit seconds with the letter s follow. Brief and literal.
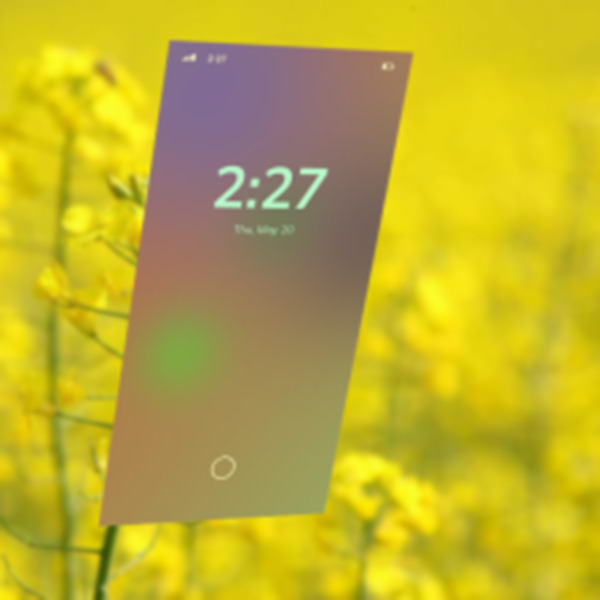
2h27
